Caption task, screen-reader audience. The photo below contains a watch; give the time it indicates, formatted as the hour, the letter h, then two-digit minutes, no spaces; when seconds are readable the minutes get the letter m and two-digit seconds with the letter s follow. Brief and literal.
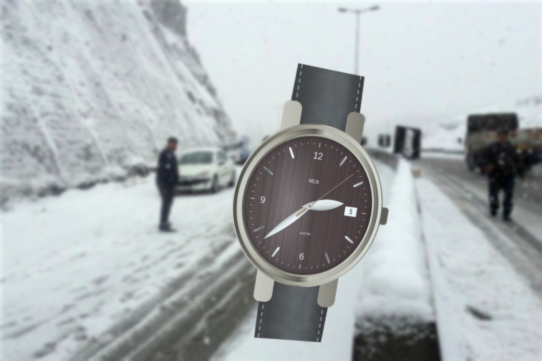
2h38m08s
